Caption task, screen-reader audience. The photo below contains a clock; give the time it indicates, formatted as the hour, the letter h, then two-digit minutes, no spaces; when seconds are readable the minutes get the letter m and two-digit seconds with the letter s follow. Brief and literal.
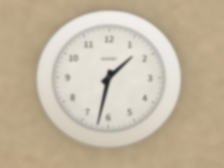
1h32
